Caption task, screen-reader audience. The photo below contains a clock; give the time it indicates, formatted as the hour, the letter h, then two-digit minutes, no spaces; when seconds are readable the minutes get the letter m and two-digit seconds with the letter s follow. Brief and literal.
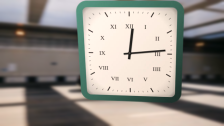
12h14
